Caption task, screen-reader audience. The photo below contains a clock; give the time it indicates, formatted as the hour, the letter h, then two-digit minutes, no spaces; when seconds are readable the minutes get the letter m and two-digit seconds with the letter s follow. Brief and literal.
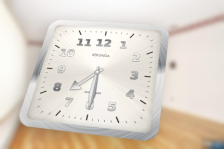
7h30
